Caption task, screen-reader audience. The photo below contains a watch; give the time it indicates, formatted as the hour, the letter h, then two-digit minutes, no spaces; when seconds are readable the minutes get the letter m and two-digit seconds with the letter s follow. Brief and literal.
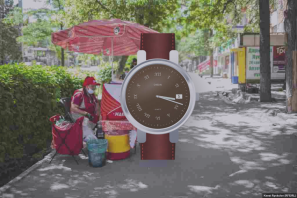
3h18
